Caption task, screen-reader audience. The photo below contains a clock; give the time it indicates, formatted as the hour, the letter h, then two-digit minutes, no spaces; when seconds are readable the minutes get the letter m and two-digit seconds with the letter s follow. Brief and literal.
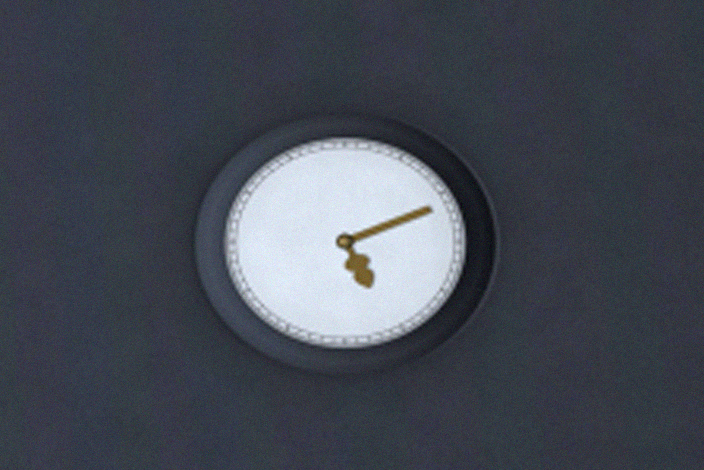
5h11
